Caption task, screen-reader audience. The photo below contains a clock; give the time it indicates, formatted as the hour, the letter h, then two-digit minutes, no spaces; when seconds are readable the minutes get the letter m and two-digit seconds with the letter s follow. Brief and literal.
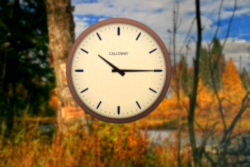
10h15
